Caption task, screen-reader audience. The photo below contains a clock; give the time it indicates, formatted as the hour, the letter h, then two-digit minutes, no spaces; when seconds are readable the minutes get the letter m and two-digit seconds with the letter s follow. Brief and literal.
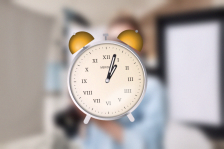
1h03
